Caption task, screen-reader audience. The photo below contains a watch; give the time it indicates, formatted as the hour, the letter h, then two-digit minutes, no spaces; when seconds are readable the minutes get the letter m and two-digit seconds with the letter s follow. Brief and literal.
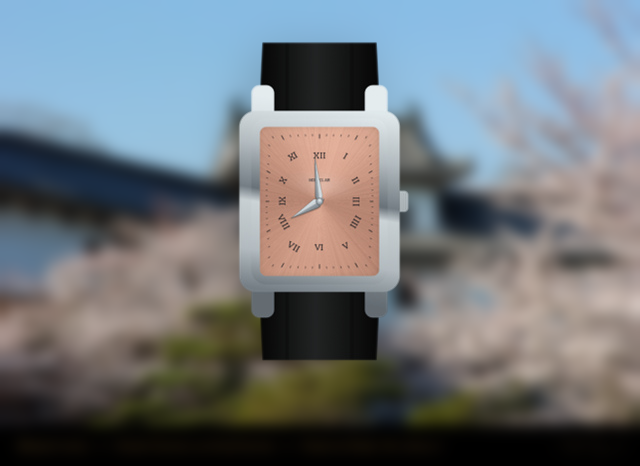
7h59
